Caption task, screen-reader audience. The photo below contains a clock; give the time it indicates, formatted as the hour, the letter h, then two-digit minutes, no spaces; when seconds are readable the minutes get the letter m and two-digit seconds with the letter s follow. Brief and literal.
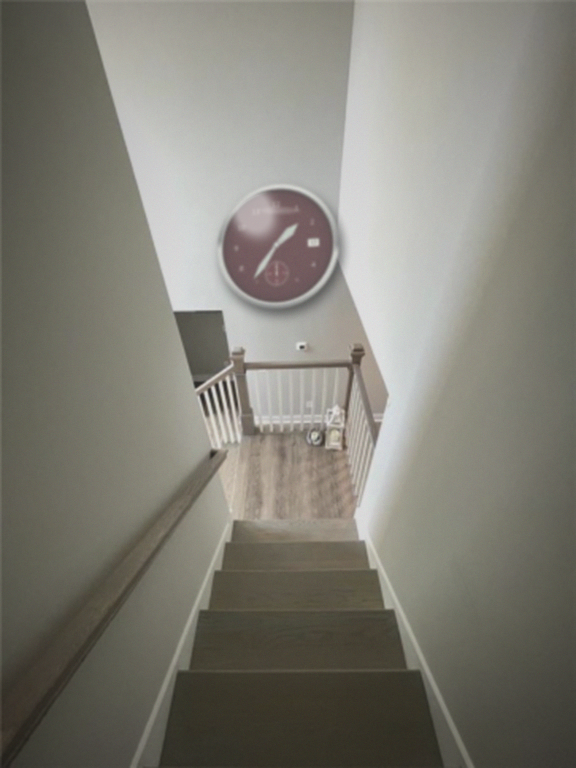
1h36
